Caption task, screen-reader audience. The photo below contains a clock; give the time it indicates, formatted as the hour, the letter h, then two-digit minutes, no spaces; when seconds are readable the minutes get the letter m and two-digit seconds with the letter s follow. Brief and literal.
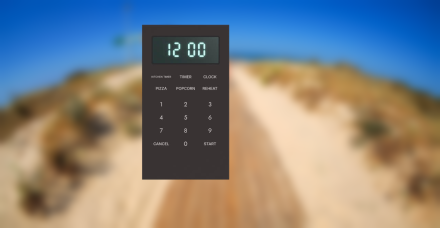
12h00
